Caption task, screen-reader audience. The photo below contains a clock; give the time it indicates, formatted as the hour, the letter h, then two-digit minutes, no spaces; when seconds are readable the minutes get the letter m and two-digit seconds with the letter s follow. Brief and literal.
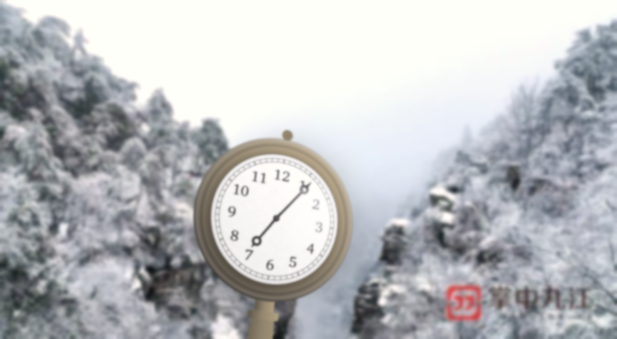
7h06
